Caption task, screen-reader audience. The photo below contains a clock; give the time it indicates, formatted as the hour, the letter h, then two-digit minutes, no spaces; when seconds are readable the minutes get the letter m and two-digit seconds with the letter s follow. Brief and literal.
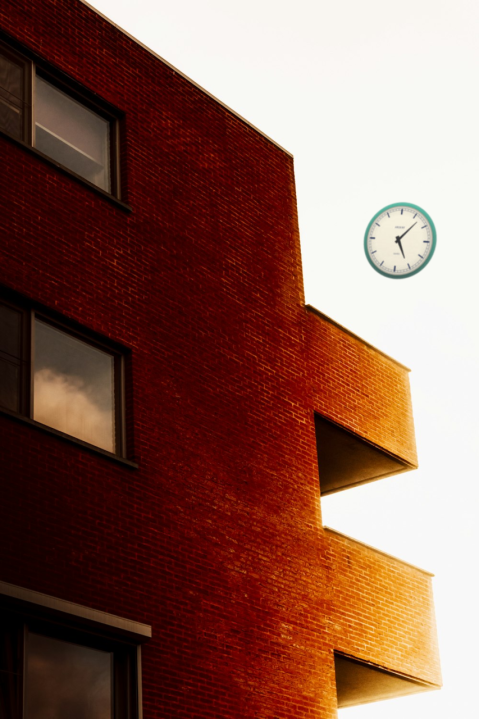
5h07
